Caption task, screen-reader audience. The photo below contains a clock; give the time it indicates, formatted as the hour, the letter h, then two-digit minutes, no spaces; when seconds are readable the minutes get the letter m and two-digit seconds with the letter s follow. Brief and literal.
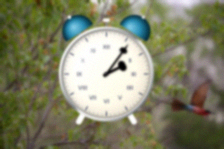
2h06
